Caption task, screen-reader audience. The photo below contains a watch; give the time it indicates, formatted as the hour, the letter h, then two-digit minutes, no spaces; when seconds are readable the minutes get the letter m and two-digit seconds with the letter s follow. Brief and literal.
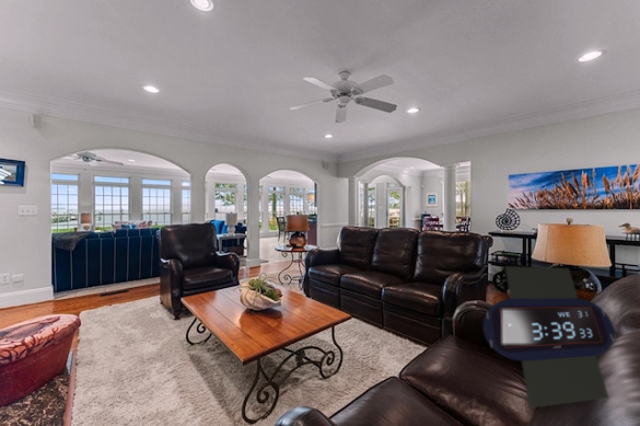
3h39m33s
